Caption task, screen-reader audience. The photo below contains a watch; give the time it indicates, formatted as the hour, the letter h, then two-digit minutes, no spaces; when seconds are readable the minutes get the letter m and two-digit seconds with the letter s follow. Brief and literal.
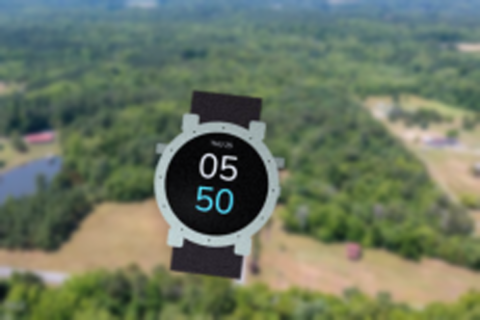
5h50
